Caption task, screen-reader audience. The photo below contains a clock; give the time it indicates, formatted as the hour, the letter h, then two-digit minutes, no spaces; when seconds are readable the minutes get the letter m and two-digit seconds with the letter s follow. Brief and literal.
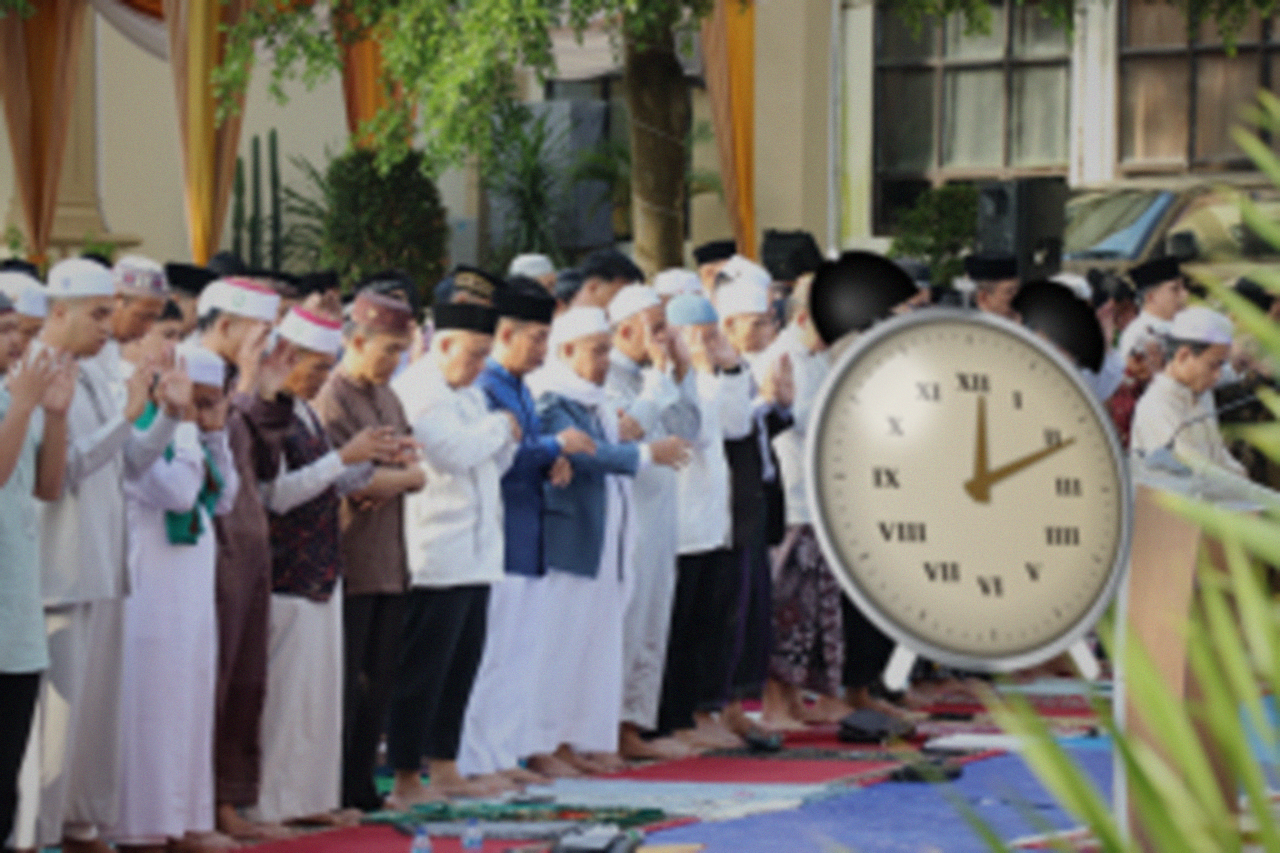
12h11
